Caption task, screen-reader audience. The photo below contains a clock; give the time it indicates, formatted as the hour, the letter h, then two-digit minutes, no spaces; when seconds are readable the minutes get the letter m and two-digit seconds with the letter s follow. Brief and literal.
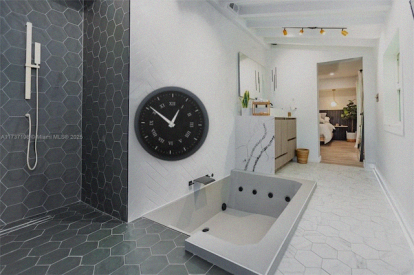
12h51
